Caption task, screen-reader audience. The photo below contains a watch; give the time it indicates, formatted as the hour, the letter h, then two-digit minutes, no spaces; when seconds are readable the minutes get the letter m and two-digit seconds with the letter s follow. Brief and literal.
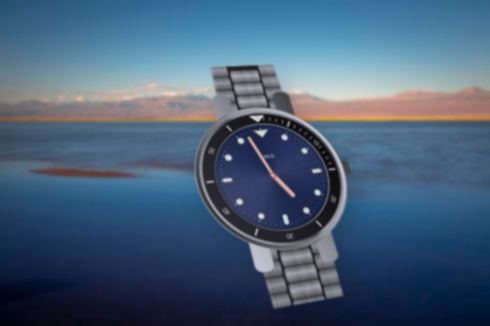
4h57
